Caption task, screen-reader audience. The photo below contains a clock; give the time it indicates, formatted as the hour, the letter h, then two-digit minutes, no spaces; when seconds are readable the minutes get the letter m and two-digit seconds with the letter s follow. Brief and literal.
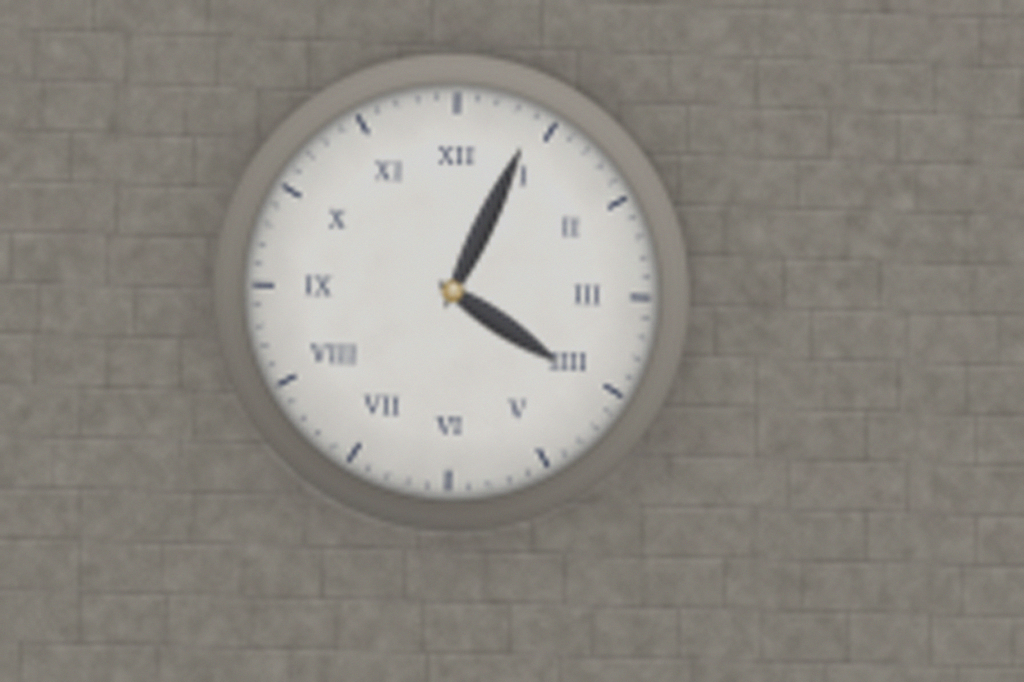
4h04
